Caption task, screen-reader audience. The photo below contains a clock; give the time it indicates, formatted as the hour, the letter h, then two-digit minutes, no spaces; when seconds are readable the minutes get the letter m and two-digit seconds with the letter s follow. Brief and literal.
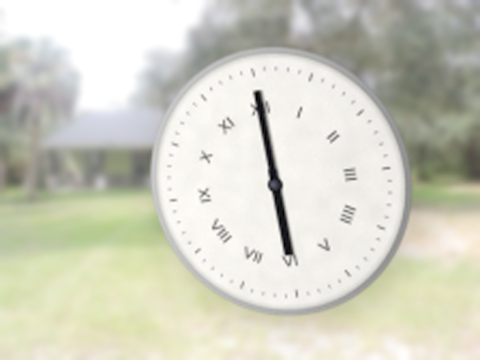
6h00
